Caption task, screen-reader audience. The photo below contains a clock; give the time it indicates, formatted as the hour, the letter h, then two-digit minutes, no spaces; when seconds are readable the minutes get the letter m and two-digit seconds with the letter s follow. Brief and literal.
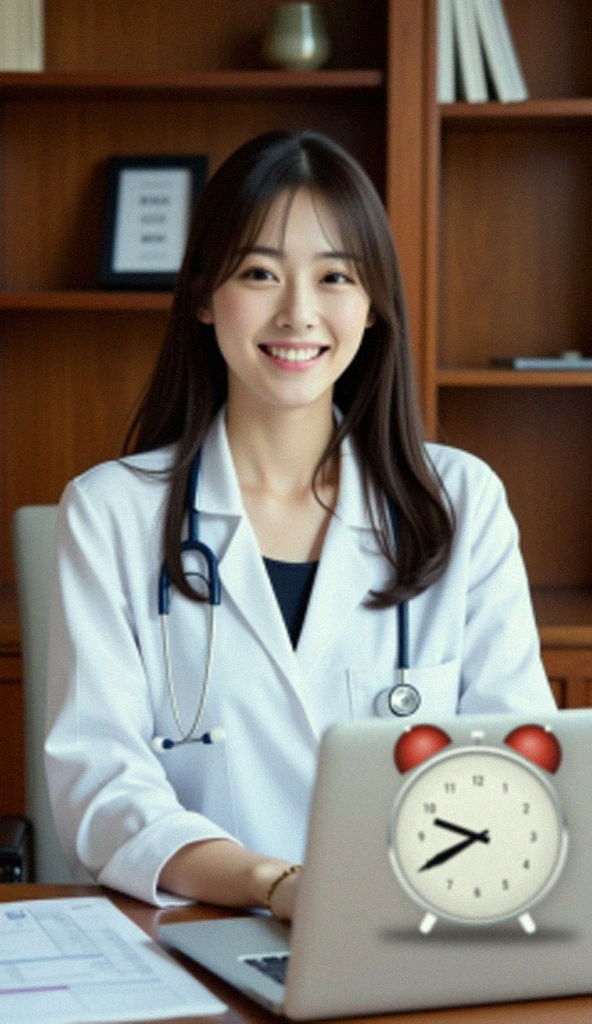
9h40
